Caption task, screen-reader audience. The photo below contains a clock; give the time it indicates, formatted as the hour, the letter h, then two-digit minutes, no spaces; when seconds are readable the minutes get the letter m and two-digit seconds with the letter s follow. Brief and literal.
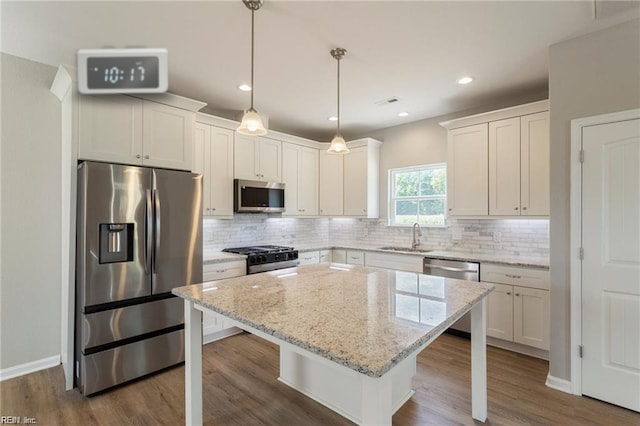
10h17
